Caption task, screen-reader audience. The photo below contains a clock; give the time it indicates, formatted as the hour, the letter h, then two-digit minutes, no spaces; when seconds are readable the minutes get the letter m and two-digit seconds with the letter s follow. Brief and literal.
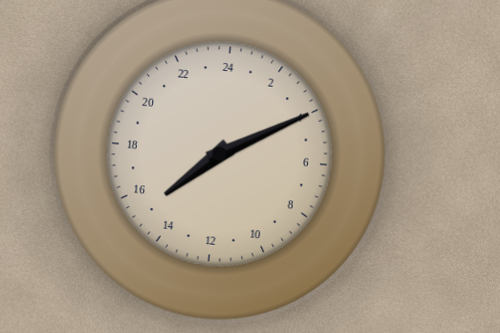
15h10
